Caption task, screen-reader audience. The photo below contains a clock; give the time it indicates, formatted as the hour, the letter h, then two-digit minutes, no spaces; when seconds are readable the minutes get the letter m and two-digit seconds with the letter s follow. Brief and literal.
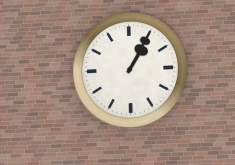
1h05
